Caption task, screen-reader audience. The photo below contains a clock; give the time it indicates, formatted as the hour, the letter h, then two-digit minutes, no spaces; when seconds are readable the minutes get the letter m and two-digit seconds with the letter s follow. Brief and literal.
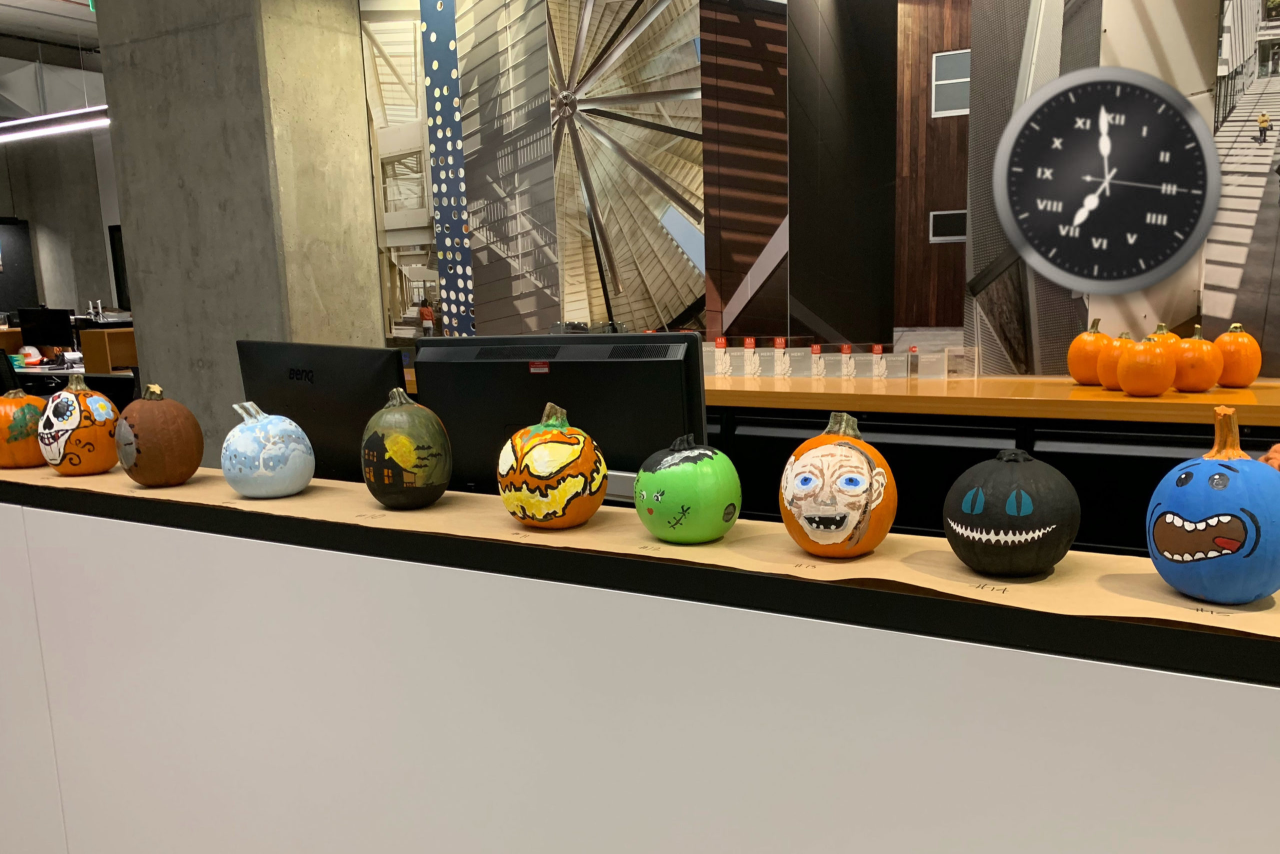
6h58m15s
